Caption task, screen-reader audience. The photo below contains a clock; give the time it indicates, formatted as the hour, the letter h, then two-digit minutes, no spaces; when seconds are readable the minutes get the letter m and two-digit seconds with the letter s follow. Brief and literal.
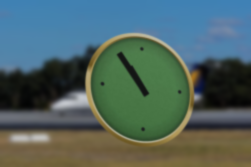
10h54
